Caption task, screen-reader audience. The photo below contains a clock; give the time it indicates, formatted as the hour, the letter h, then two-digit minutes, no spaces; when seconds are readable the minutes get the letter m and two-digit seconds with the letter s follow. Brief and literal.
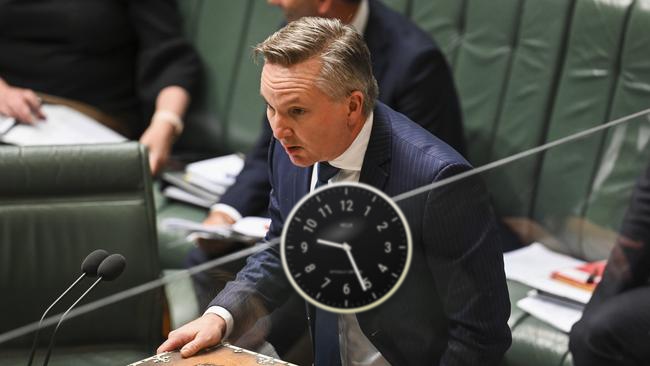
9h26
